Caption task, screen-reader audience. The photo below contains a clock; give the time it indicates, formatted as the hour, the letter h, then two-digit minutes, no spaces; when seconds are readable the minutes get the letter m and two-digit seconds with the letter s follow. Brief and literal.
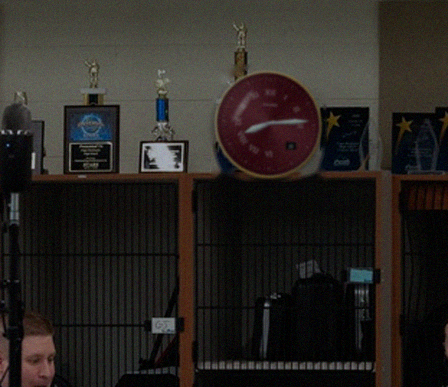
8h14
